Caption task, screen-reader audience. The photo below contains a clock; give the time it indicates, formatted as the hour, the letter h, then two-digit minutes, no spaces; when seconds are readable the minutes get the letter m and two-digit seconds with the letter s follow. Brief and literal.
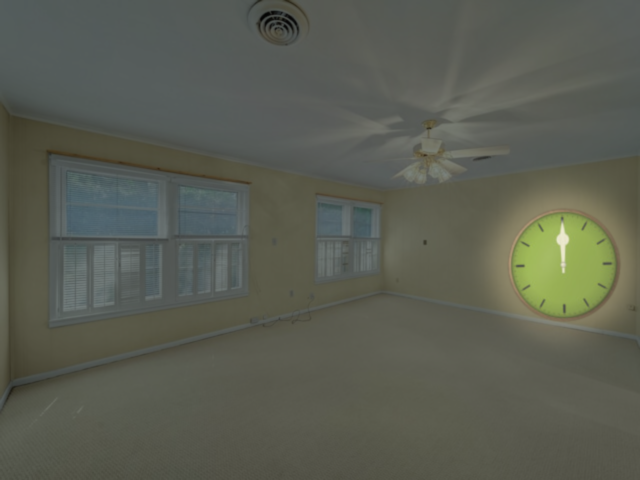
12h00
